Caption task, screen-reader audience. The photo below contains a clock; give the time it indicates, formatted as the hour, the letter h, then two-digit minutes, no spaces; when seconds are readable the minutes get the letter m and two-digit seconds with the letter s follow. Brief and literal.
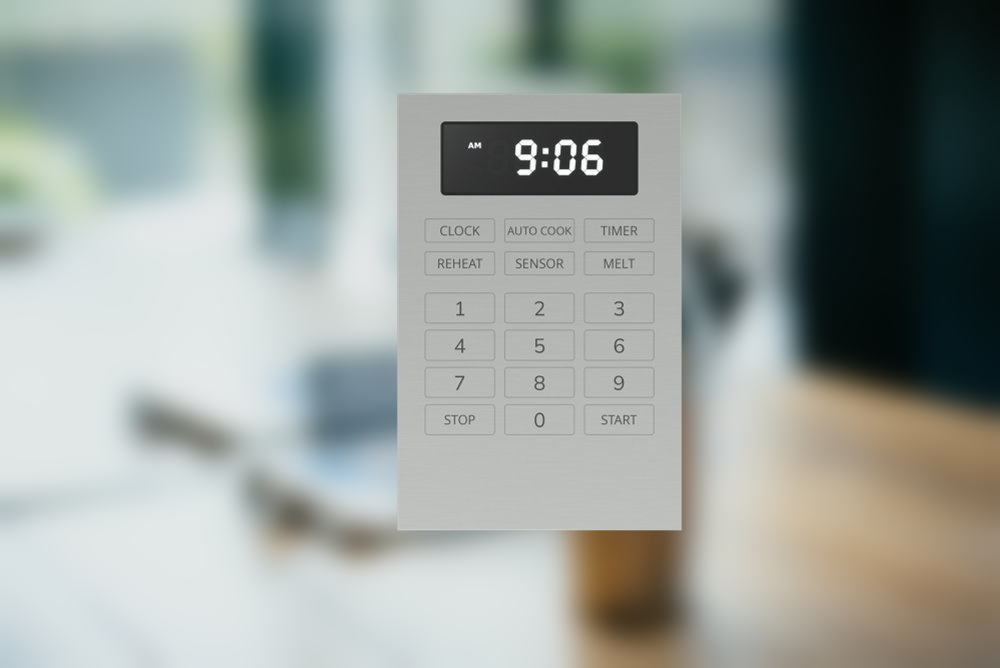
9h06
